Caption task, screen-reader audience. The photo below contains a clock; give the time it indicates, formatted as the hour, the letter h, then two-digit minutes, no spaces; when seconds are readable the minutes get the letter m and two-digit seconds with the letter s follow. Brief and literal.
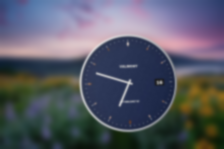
6h48
